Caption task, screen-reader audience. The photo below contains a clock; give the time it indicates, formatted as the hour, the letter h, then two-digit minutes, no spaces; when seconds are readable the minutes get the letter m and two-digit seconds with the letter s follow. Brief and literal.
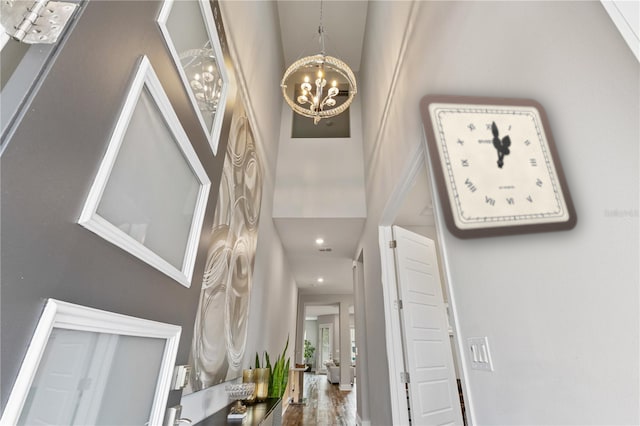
1h01
